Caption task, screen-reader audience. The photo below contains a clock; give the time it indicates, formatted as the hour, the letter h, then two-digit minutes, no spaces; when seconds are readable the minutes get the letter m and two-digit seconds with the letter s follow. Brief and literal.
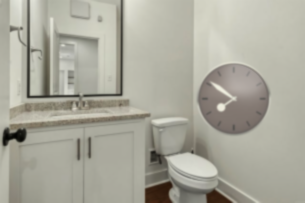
7h51
